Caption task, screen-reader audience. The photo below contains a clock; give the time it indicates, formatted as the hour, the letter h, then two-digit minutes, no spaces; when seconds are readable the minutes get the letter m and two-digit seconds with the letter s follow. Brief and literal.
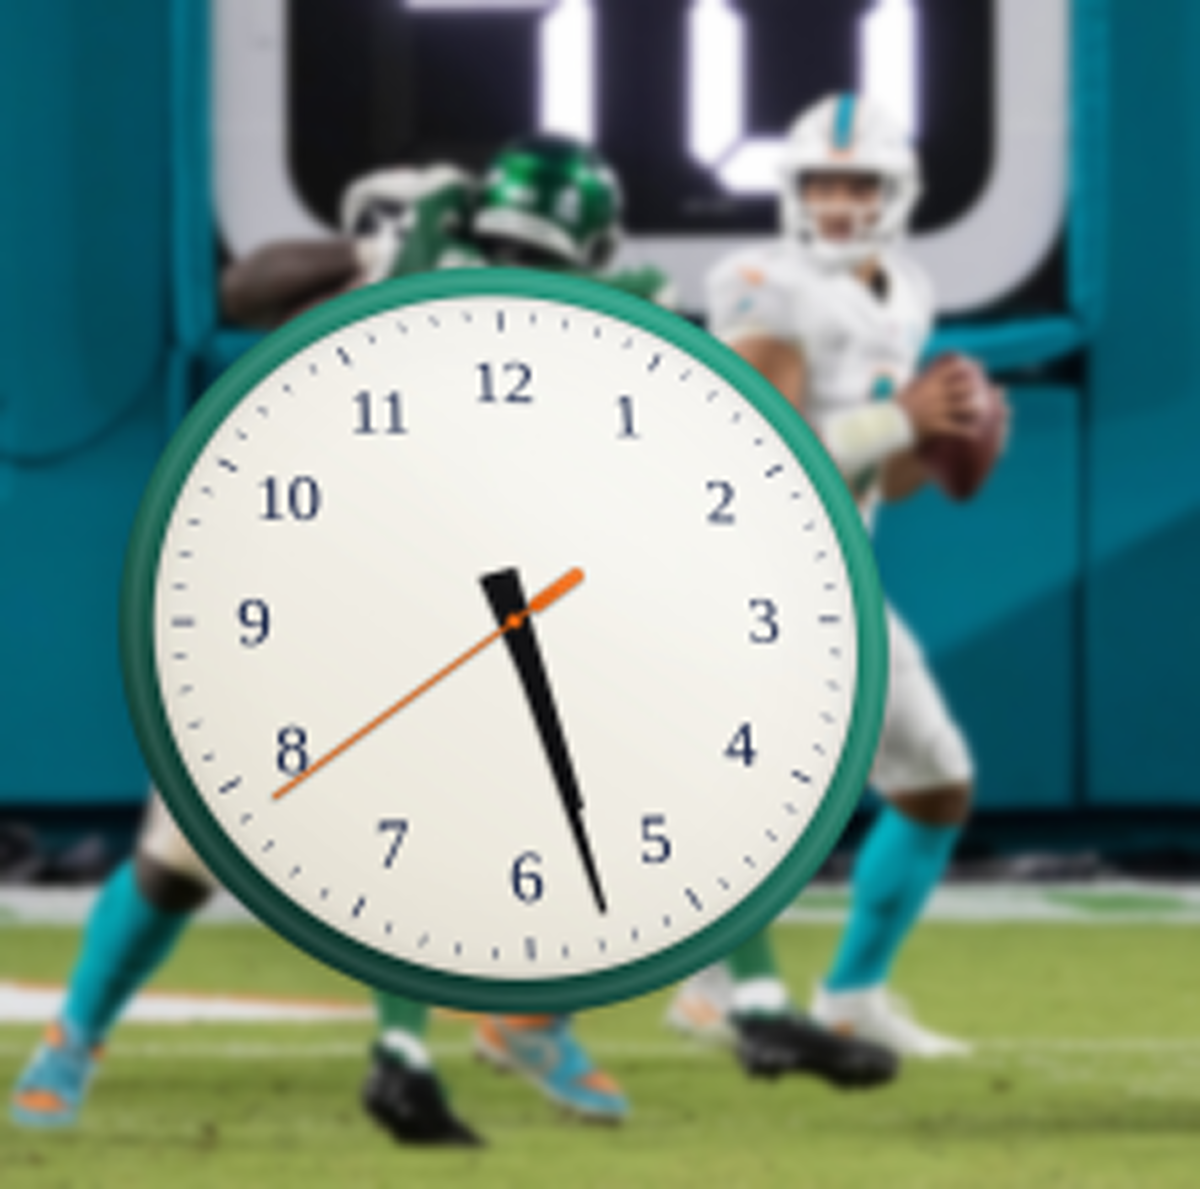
5h27m39s
